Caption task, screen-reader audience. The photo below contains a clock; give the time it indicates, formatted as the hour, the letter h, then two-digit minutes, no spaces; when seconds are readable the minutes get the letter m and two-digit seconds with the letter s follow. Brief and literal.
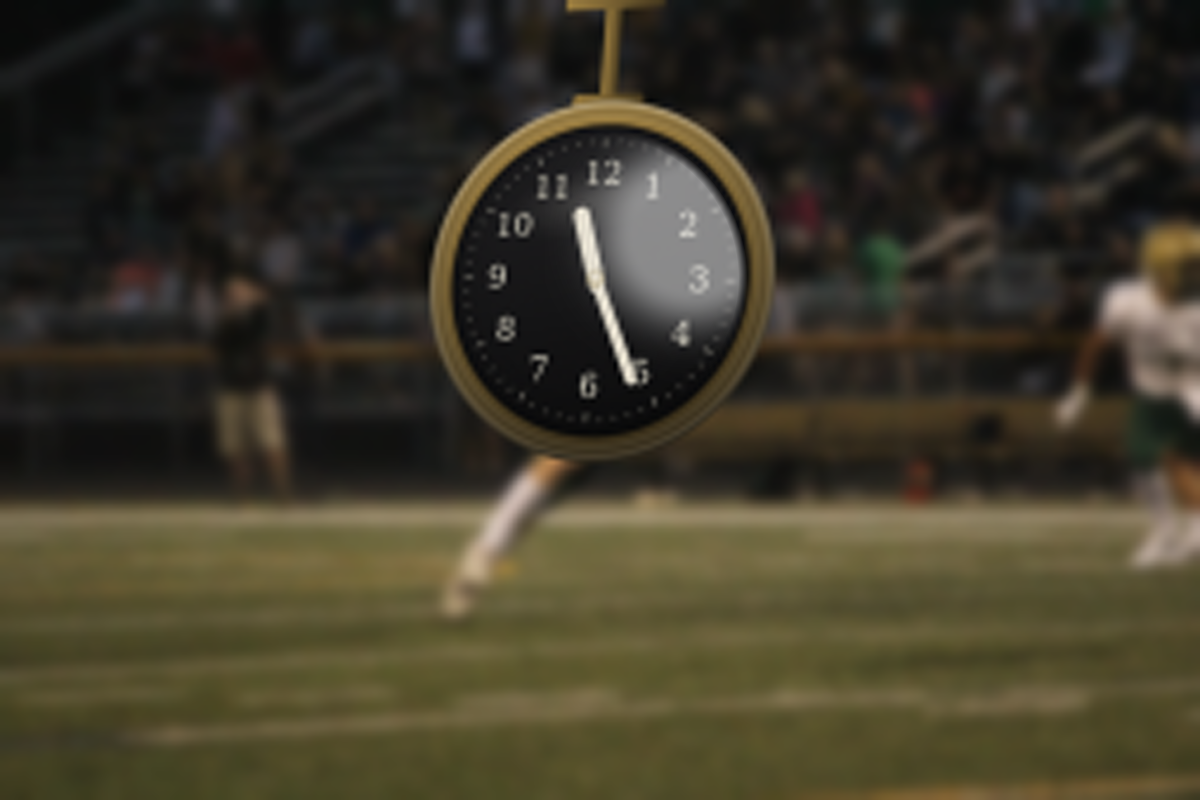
11h26
